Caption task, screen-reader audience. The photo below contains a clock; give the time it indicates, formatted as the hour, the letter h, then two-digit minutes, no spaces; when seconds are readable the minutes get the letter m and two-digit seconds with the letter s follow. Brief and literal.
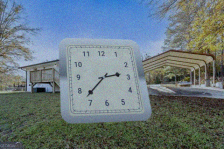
2h37
